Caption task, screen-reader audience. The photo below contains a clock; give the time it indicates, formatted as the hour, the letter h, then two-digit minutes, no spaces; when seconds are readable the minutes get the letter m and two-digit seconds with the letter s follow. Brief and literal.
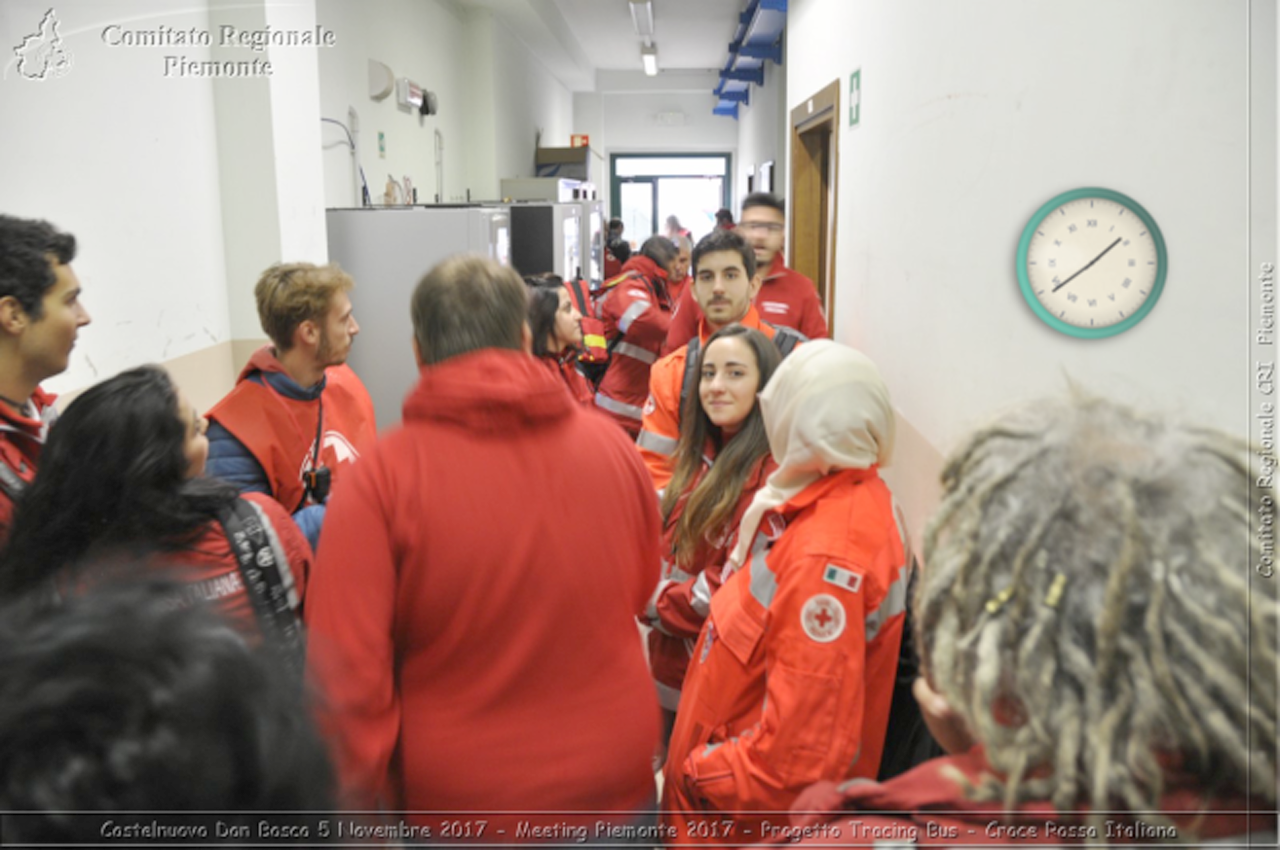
1h39
